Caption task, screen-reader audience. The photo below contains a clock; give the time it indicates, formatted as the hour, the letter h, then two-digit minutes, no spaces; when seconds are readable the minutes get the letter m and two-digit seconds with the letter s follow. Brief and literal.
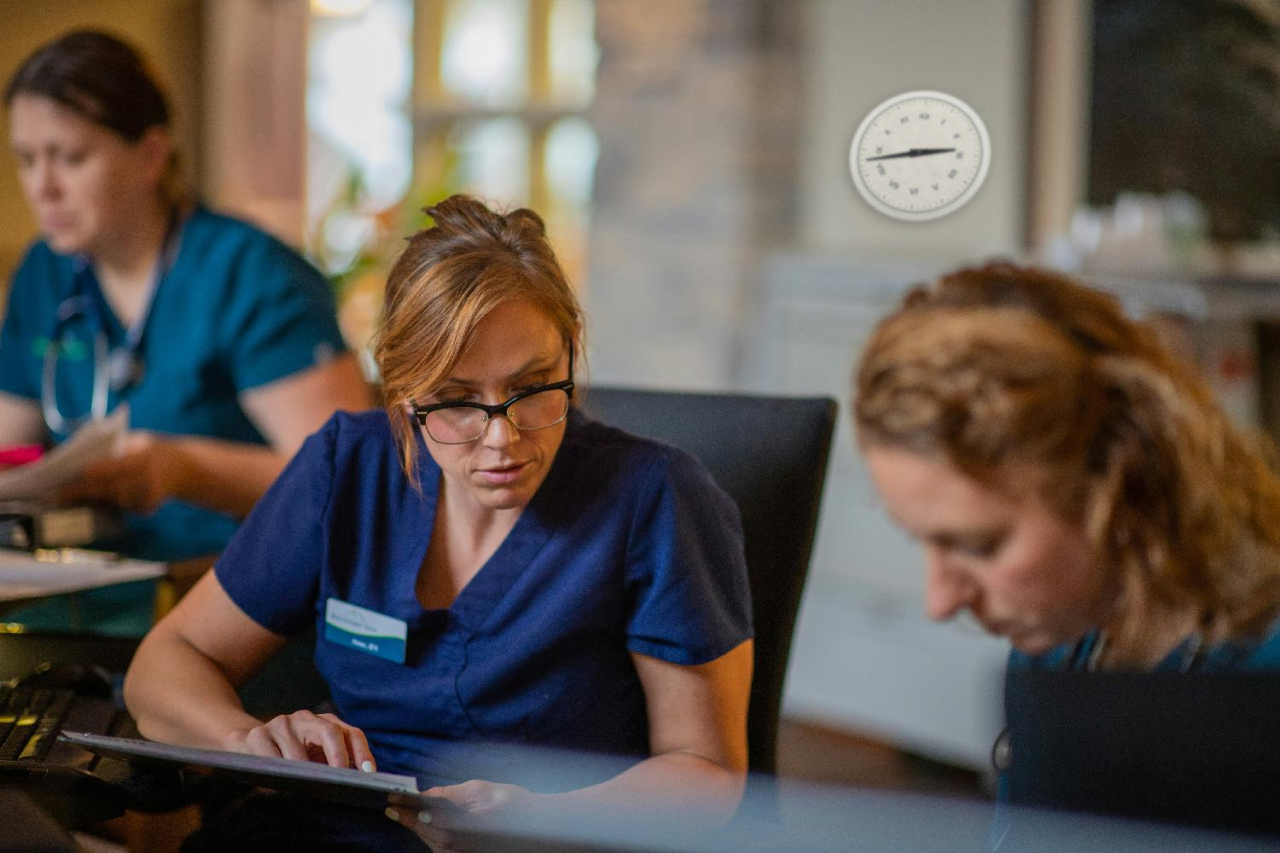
2h43
